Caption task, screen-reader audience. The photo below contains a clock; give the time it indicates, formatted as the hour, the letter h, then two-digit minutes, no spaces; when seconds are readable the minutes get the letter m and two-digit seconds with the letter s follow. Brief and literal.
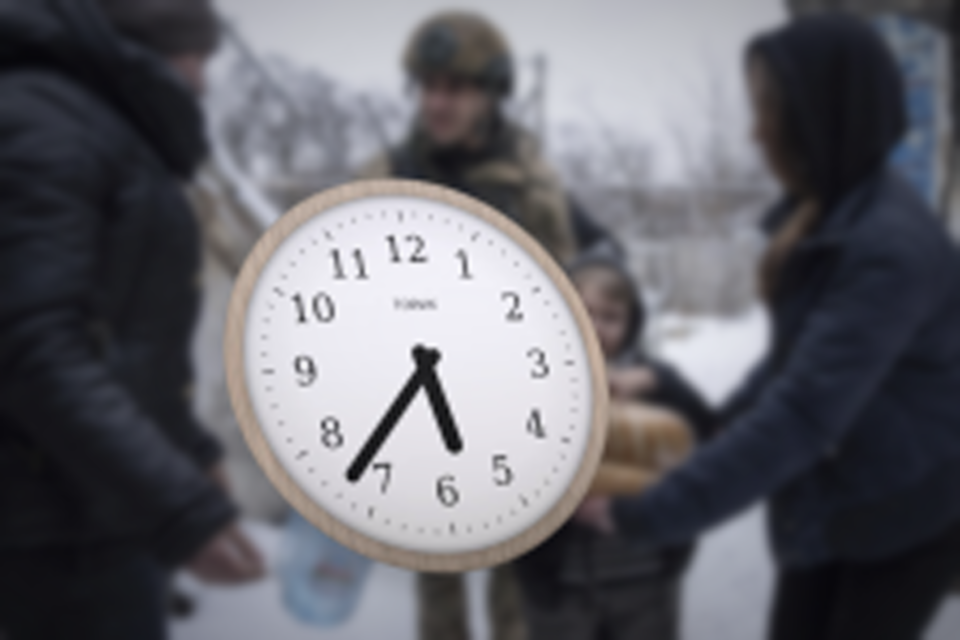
5h37
